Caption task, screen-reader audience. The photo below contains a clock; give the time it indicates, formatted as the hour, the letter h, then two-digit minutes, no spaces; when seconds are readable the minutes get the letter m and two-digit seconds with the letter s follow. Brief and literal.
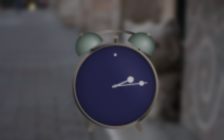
2h14
